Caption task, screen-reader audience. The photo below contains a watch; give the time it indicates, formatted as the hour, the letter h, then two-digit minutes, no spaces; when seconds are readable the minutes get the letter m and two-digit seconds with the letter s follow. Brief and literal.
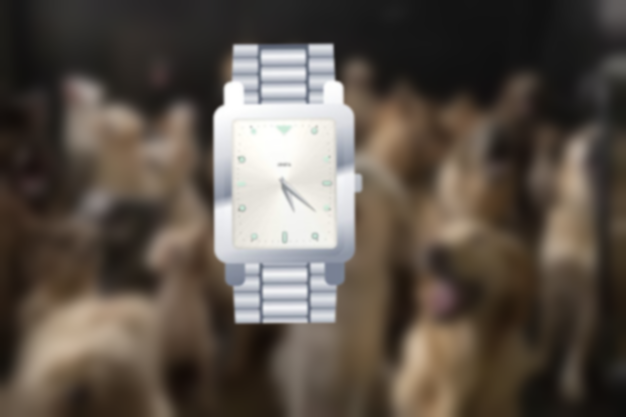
5h22
